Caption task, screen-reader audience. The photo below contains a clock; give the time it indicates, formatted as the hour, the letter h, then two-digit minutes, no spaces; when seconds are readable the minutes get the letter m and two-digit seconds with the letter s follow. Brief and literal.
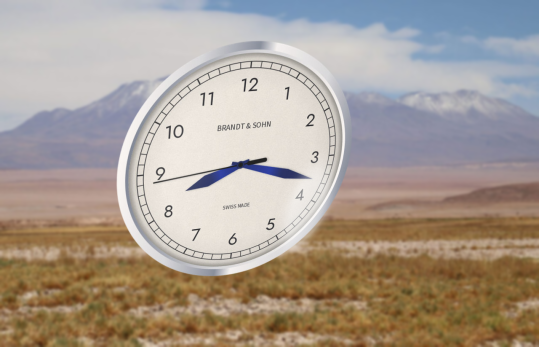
8h17m44s
